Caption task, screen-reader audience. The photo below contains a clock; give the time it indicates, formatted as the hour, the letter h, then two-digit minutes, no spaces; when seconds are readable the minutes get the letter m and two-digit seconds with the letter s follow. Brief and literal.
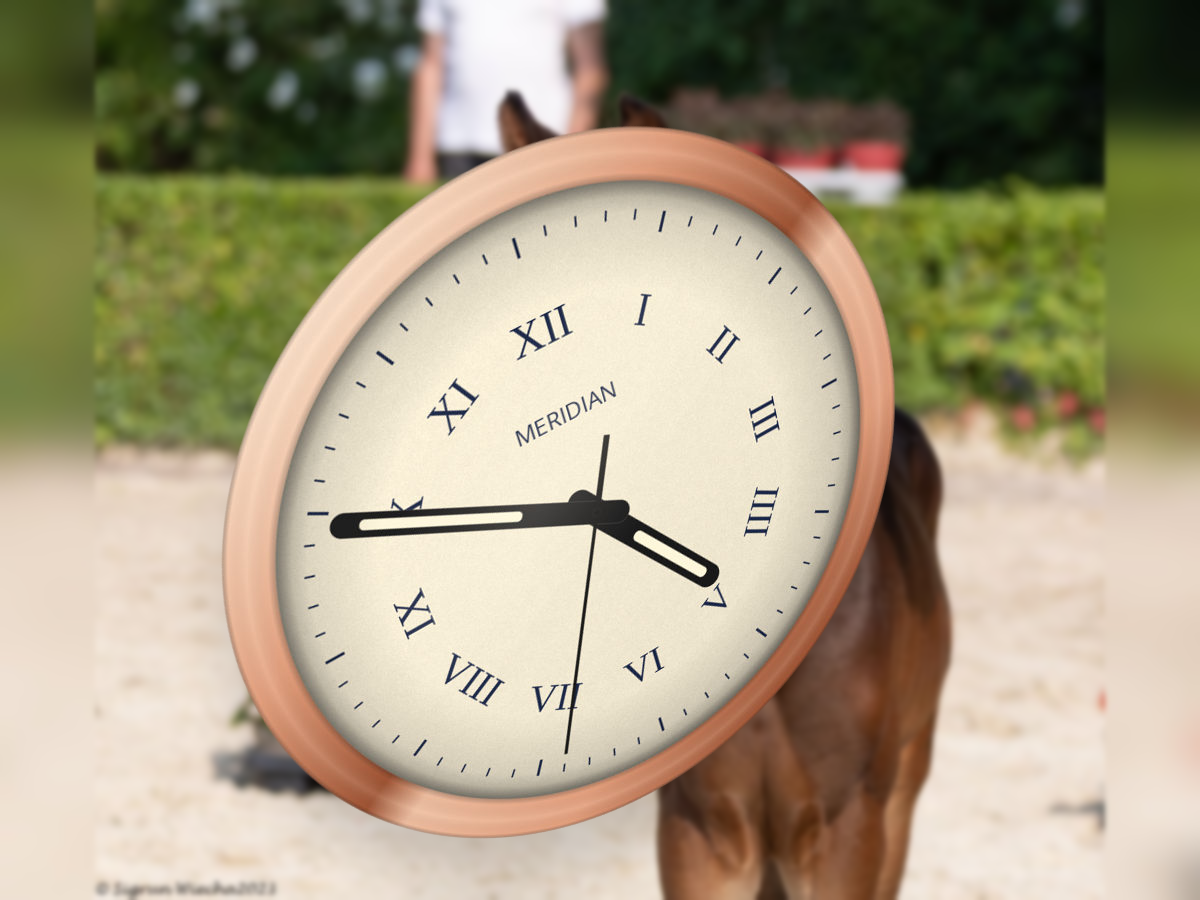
4h49m34s
